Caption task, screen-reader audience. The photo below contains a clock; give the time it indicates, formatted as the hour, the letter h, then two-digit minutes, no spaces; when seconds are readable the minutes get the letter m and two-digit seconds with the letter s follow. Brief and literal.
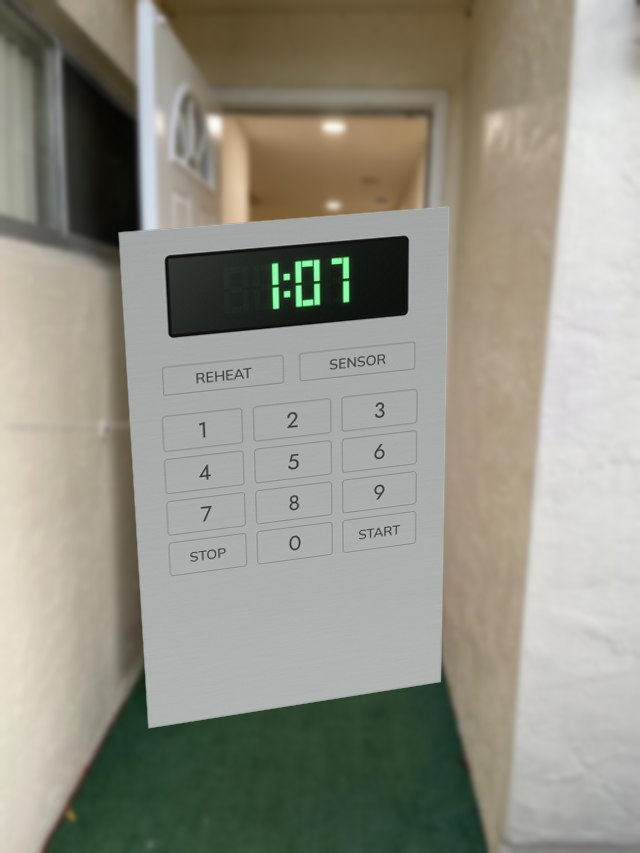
1h07
